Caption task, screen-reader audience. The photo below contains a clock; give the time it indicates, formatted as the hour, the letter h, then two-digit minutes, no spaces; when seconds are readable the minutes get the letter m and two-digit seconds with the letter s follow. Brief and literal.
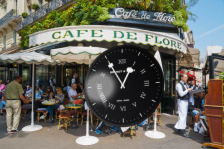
12h55
